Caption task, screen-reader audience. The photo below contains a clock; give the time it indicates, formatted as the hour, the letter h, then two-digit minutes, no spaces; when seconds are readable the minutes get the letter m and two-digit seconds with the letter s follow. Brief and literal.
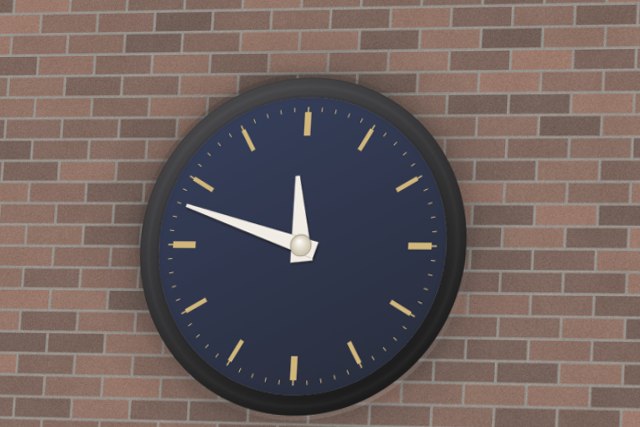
11h48
